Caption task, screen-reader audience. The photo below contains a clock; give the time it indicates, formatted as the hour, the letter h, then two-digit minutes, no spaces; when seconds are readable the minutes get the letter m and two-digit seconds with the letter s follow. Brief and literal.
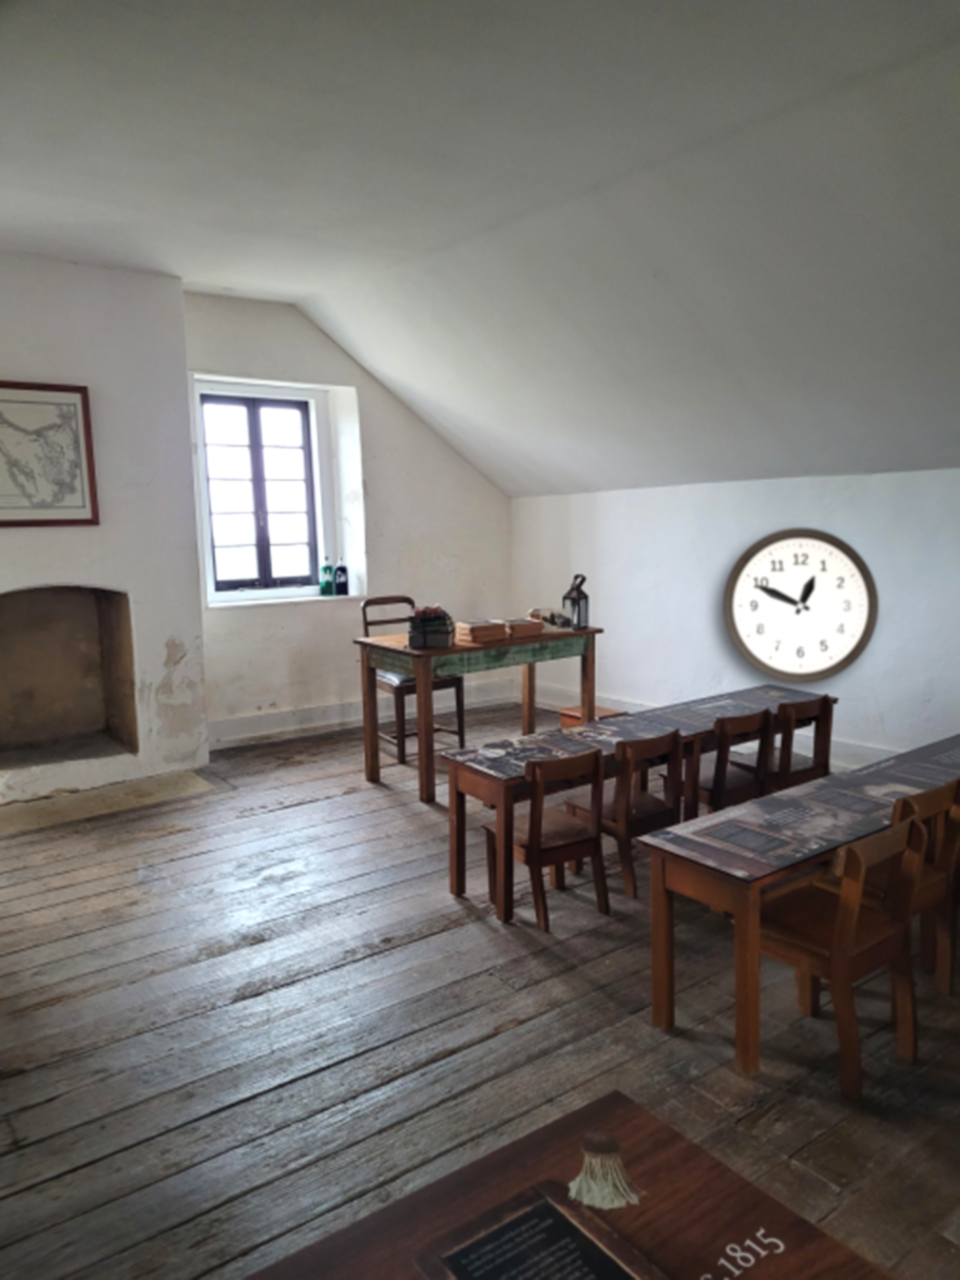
12h49
